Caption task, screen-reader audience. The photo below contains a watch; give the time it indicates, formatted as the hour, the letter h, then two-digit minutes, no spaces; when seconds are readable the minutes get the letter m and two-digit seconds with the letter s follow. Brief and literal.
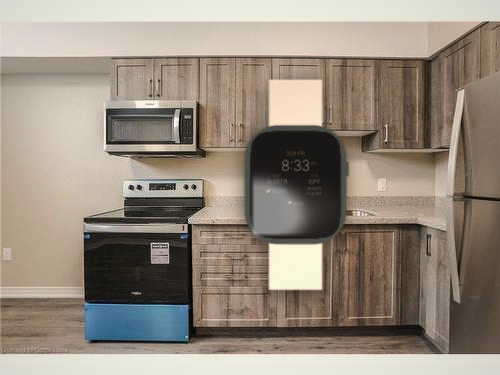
8h33
